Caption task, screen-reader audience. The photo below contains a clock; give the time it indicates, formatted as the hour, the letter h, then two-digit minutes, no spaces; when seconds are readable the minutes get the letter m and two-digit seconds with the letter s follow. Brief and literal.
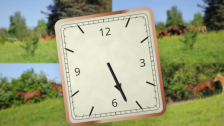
5h27
